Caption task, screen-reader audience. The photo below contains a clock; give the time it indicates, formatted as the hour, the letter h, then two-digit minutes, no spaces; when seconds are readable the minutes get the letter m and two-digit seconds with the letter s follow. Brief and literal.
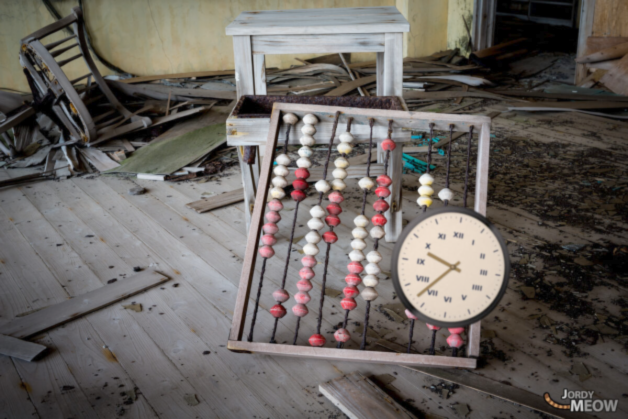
9h37
